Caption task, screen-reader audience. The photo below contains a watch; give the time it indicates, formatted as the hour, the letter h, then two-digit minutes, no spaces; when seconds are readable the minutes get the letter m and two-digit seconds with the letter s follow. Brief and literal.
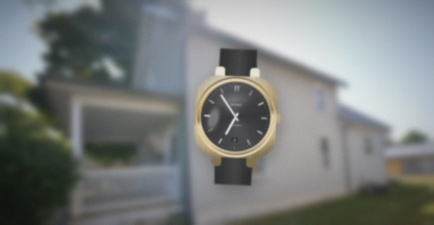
6h54
